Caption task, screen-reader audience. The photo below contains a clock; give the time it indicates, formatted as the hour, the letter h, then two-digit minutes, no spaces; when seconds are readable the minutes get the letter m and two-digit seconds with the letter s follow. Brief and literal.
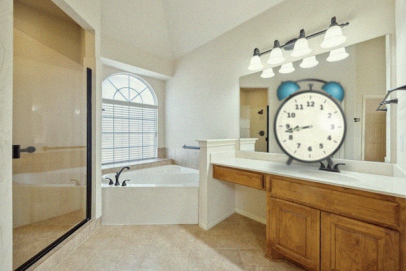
8h43
